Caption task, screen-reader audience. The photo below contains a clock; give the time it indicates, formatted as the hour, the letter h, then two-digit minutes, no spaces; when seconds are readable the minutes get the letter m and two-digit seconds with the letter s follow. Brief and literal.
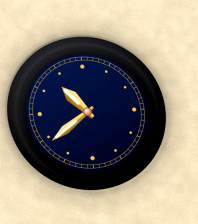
10h39
